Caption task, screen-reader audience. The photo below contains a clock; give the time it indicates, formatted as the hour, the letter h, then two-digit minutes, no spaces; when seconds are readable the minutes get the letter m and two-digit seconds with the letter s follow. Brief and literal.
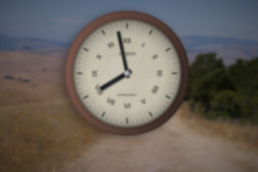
7h58
